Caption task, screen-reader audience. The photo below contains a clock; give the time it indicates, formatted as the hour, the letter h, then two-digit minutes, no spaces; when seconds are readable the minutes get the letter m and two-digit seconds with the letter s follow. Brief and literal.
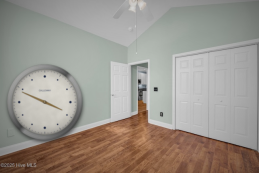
3h49
